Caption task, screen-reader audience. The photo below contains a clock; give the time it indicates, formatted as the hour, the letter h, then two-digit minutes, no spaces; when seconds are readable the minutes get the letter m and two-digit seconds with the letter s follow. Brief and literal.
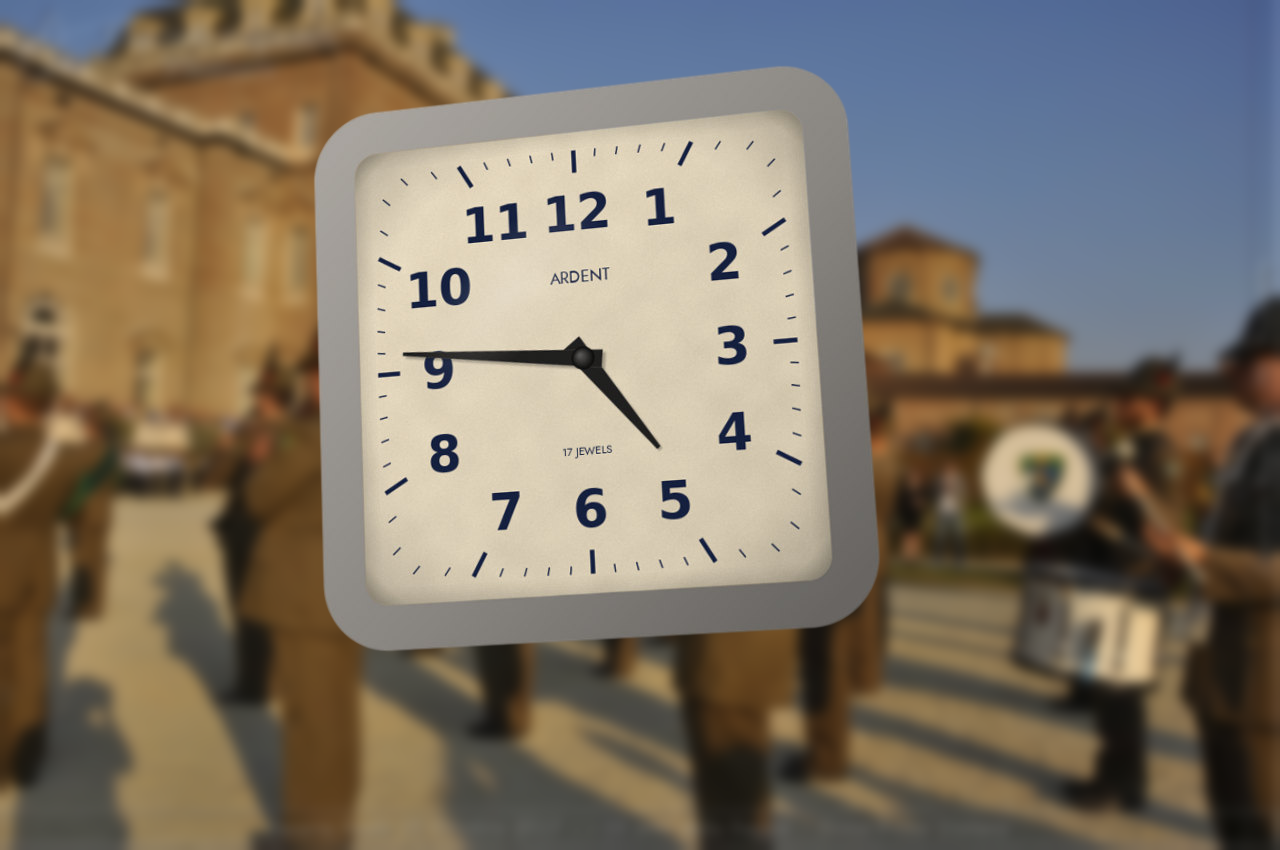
4h46
